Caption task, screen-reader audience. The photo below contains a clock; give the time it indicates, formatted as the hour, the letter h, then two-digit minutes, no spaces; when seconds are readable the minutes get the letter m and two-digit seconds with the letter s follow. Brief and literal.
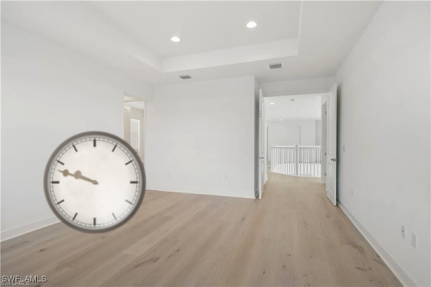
9h48
